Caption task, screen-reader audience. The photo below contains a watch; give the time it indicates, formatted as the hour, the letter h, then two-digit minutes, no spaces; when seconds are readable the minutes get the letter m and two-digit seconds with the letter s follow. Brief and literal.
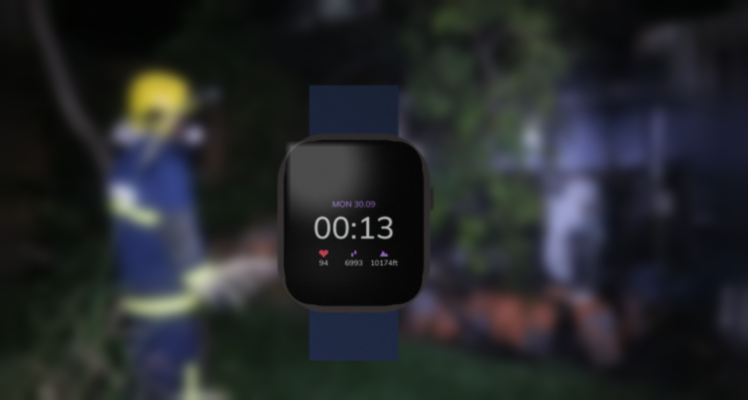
0h13
